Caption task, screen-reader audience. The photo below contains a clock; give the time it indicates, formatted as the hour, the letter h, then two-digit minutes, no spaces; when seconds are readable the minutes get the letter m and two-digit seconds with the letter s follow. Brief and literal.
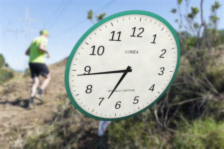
6h44
